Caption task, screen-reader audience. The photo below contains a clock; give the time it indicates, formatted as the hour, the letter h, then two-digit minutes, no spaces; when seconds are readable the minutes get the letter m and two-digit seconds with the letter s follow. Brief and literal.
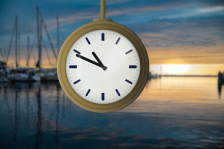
10h49
